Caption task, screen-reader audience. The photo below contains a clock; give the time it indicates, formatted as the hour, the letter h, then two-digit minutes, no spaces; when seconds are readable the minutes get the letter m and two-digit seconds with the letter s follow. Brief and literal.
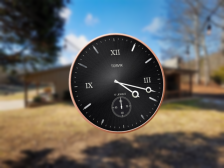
4h18
